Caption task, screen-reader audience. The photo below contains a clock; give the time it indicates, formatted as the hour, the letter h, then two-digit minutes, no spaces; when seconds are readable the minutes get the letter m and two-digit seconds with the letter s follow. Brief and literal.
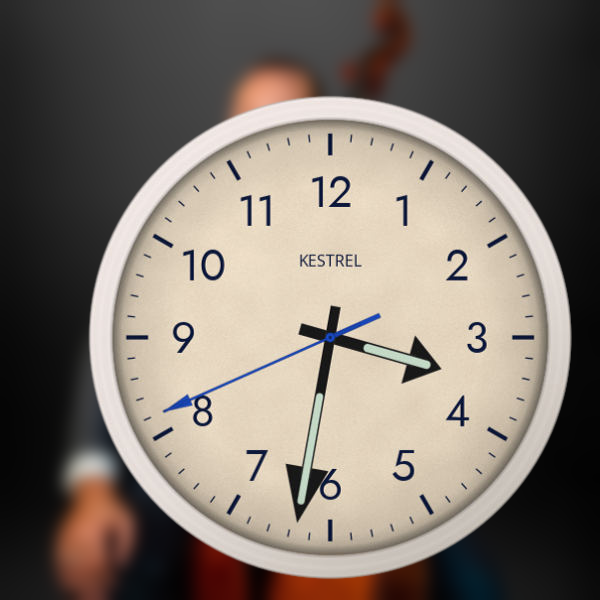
3h31m41s
